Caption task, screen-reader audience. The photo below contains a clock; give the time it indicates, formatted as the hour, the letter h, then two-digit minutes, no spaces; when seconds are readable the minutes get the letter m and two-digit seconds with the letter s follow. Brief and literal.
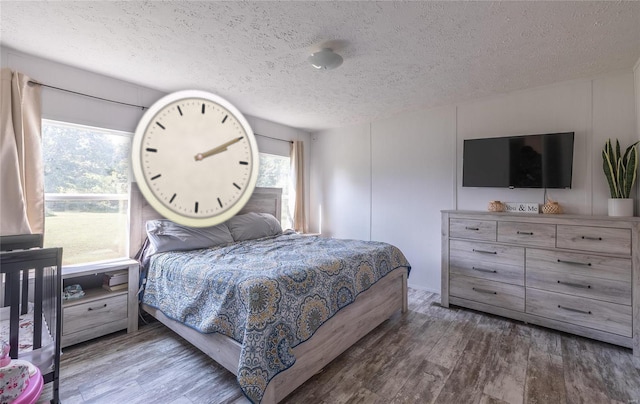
2h10
